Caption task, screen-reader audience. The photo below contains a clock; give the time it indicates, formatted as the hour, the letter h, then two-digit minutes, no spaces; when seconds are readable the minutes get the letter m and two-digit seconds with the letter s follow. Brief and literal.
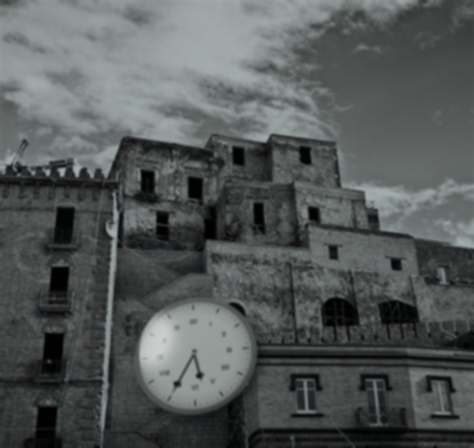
5h35
